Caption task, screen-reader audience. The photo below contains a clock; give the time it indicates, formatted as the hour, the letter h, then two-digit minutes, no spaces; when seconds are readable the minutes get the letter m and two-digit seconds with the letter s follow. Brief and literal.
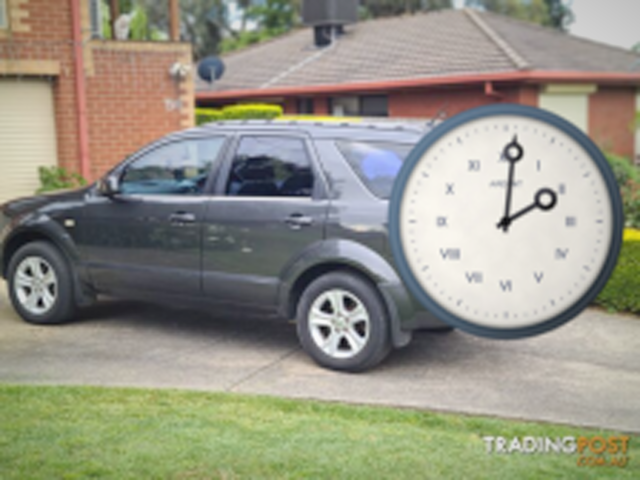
2h01
